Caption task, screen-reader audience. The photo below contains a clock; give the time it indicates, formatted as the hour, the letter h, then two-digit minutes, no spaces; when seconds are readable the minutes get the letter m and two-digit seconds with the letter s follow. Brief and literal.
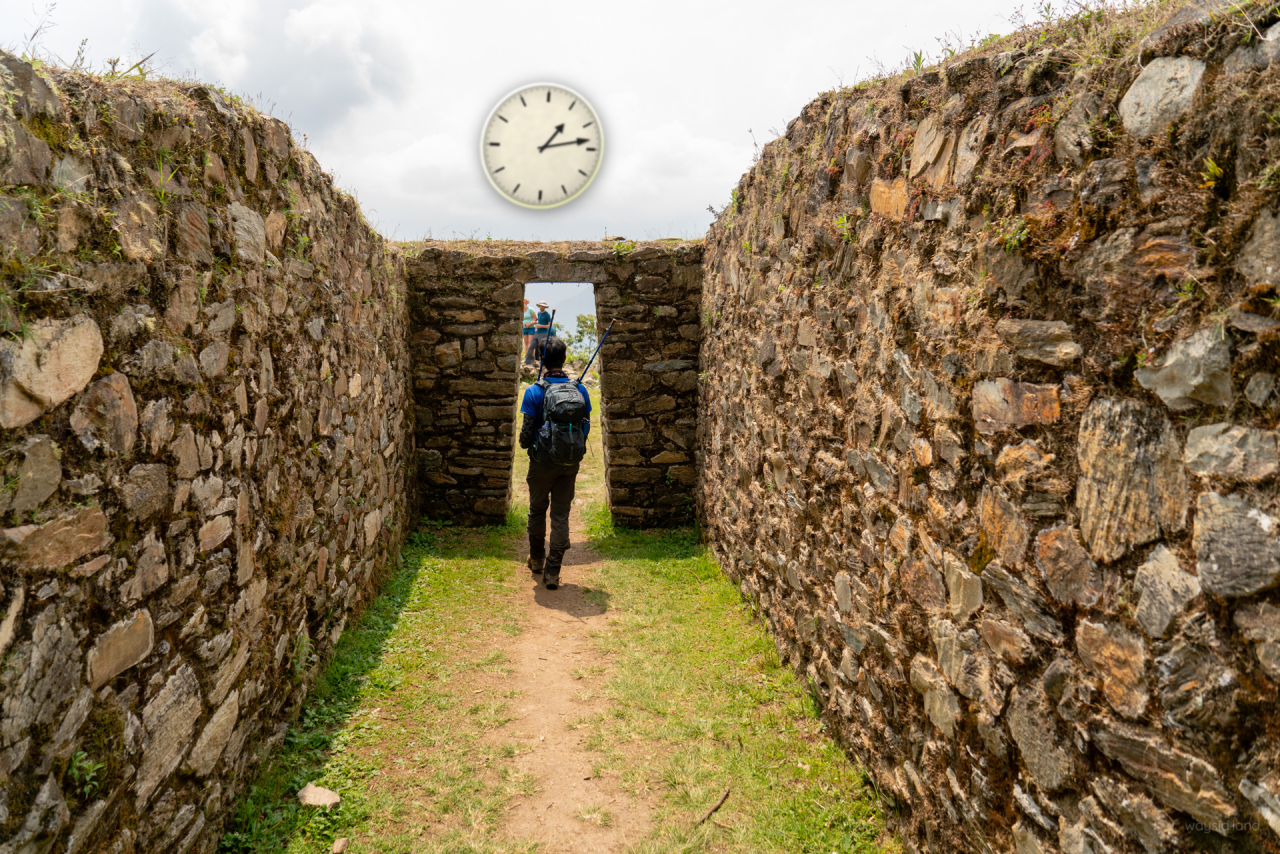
1h13
